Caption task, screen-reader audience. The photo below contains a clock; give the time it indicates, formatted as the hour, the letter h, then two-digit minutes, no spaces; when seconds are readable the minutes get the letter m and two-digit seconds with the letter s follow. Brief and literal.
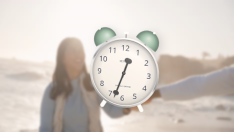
12h33
